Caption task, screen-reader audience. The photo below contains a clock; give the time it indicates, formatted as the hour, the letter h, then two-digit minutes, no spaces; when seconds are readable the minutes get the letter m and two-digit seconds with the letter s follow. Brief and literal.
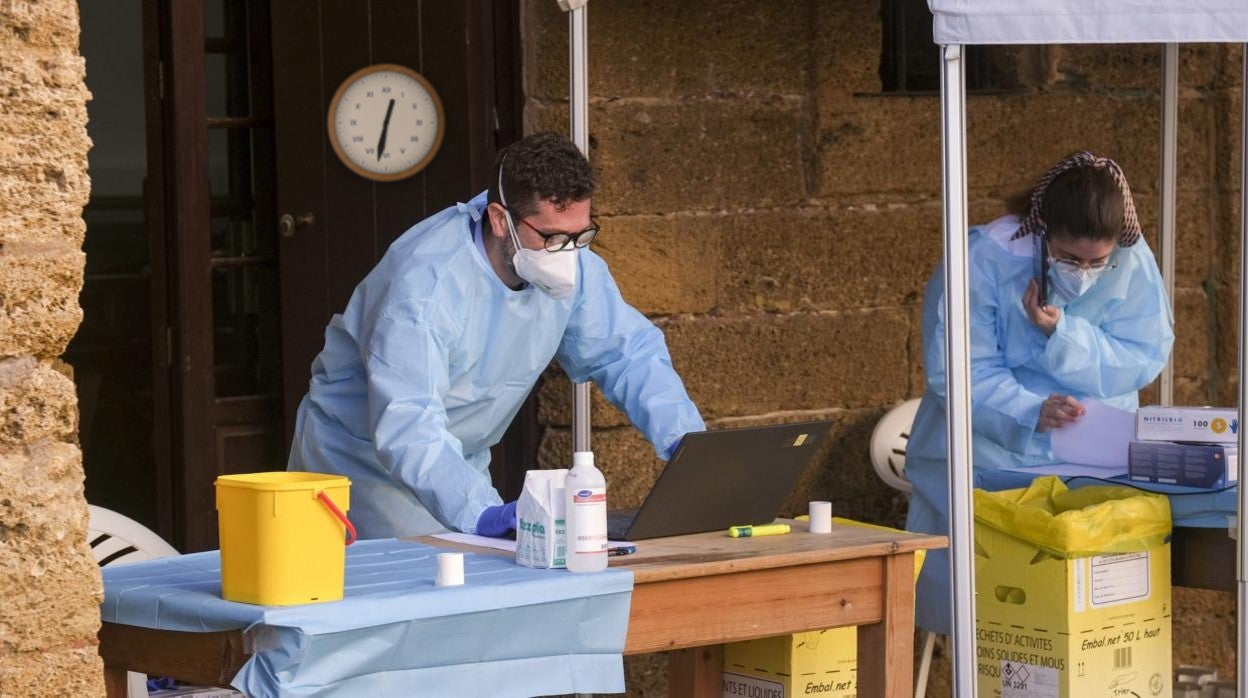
12h32
